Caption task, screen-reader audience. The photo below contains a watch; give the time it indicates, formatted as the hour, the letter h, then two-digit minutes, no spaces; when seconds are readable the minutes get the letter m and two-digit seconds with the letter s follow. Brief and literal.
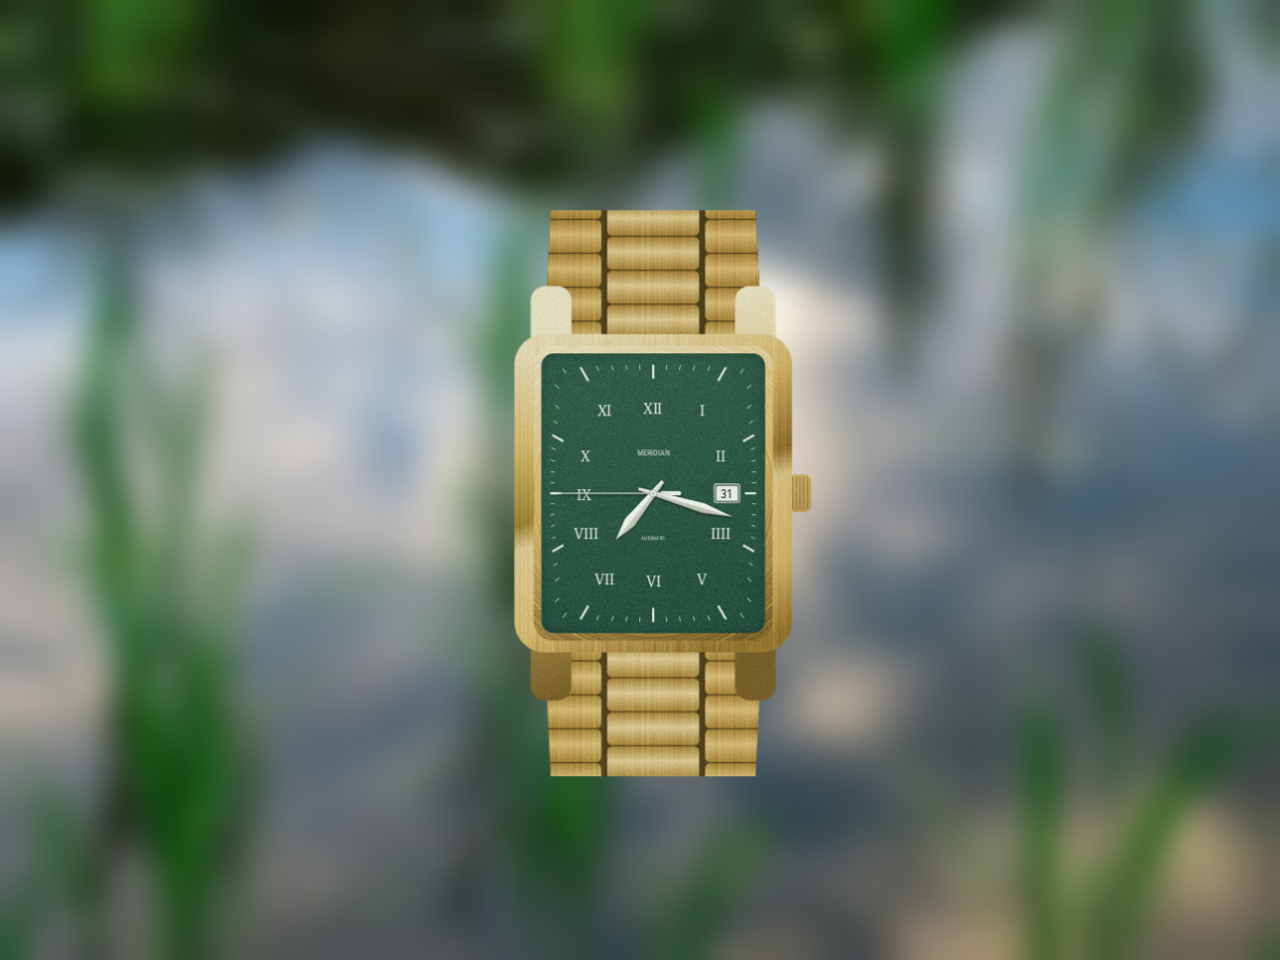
7h17m45s
